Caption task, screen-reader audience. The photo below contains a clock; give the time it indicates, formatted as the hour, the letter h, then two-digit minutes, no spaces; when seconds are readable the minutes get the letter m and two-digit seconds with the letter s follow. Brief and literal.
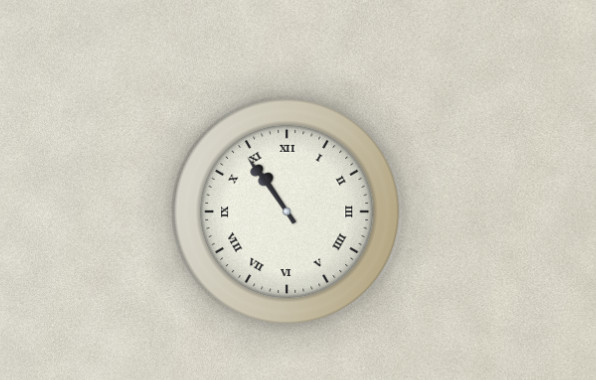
10h54
